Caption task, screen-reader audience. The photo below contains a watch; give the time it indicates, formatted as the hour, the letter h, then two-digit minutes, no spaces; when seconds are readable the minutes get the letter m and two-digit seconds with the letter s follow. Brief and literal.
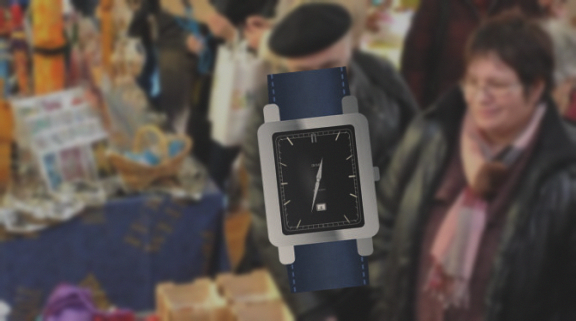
12h33
